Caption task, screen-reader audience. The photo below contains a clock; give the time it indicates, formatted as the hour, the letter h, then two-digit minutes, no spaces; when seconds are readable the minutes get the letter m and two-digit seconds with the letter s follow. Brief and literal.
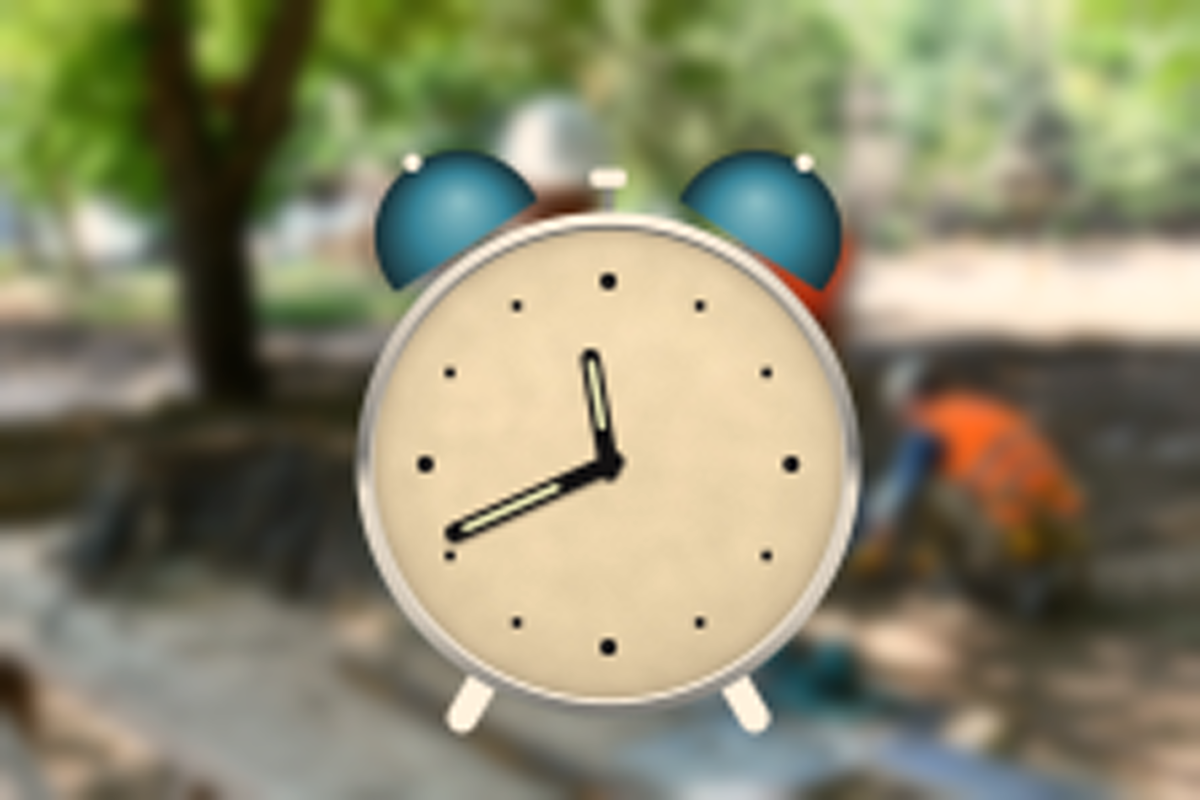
11h41
